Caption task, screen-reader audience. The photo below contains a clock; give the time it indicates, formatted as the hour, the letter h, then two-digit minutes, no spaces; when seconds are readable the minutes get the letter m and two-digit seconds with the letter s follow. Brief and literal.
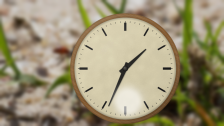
1h34
